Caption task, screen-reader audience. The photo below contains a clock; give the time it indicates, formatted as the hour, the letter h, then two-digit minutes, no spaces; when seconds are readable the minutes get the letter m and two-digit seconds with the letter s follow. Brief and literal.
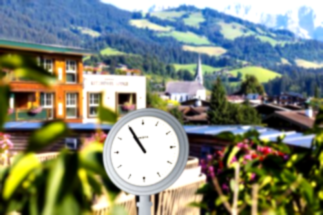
10h55
